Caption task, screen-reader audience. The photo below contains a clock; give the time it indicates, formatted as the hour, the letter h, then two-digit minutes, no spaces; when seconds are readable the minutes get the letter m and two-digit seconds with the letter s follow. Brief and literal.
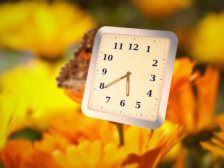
5h39
